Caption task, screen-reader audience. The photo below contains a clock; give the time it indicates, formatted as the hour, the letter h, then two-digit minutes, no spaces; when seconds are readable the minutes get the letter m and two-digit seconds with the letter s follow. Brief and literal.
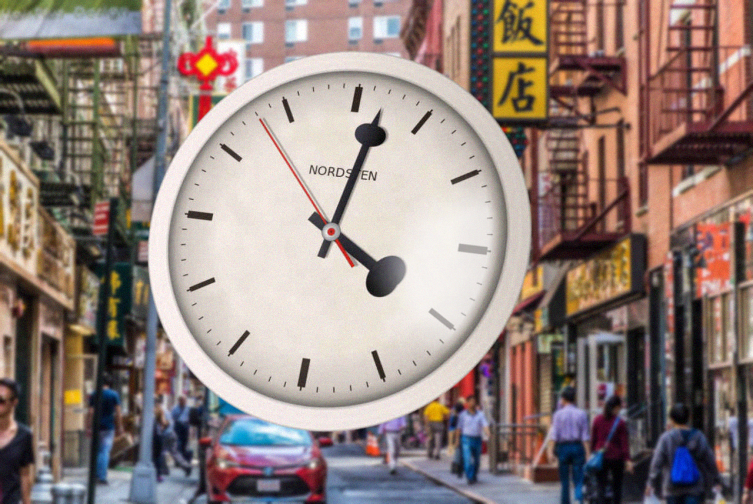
4h01m53s
